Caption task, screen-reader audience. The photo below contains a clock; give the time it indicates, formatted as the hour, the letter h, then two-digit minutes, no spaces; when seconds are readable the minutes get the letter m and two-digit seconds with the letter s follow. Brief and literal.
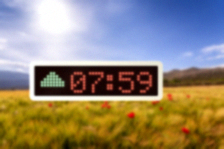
7h59
